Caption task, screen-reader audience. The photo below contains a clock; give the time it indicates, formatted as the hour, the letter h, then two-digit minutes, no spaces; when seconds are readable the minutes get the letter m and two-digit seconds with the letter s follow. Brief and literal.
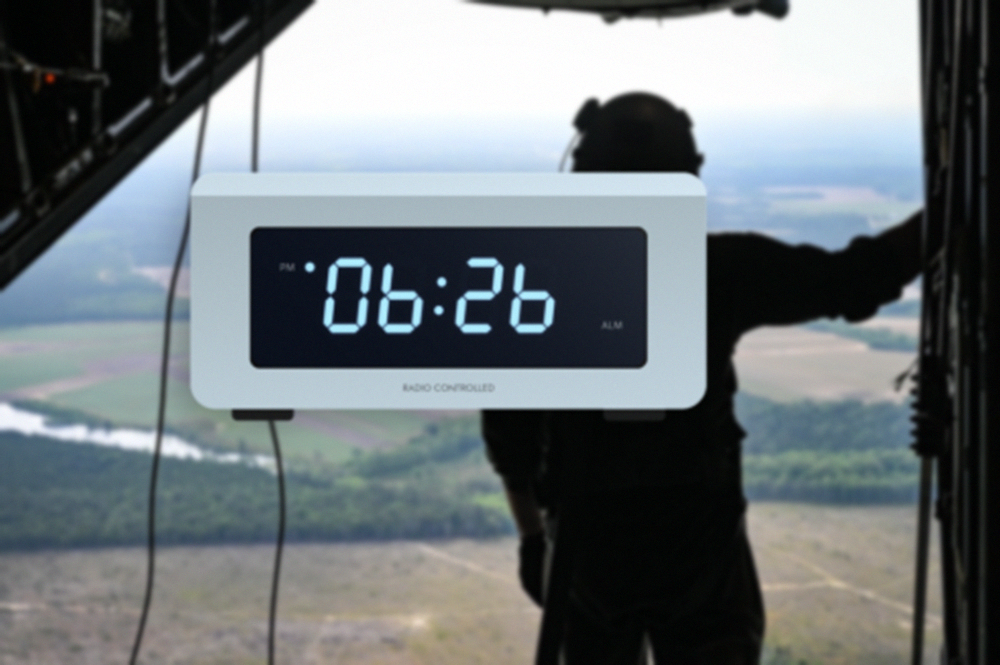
6h26
